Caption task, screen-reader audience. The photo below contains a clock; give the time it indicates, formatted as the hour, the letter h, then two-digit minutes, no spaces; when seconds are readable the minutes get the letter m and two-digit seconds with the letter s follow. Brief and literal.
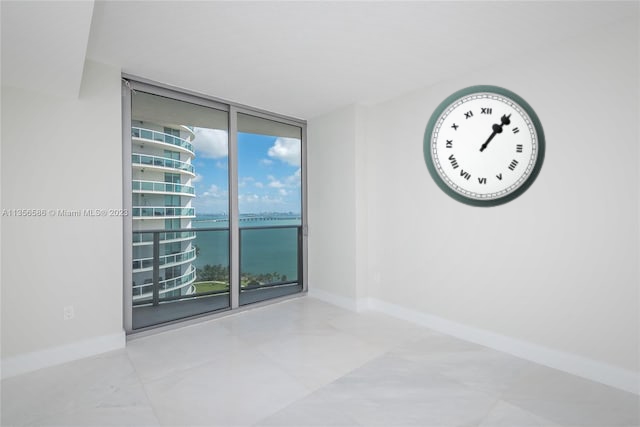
1h06
